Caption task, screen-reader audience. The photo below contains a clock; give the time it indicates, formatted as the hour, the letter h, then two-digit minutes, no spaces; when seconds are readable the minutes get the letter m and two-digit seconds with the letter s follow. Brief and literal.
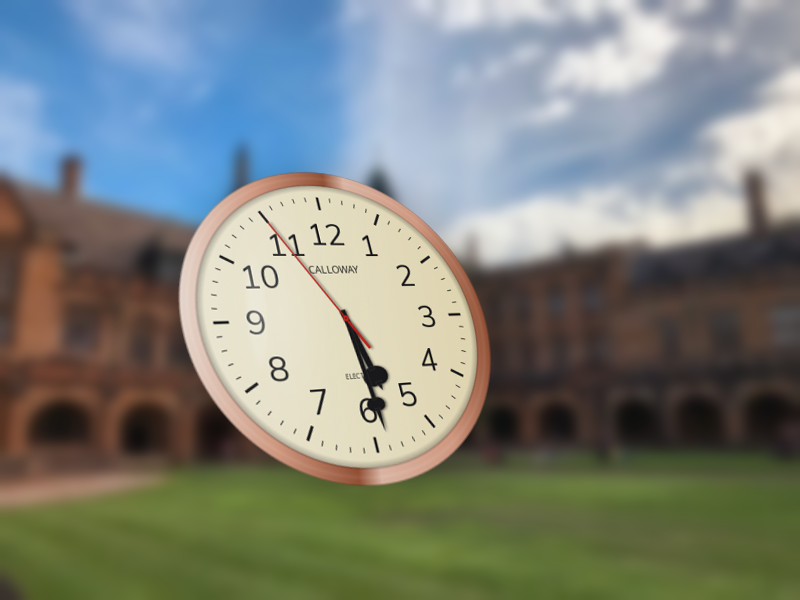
5h28m55s
